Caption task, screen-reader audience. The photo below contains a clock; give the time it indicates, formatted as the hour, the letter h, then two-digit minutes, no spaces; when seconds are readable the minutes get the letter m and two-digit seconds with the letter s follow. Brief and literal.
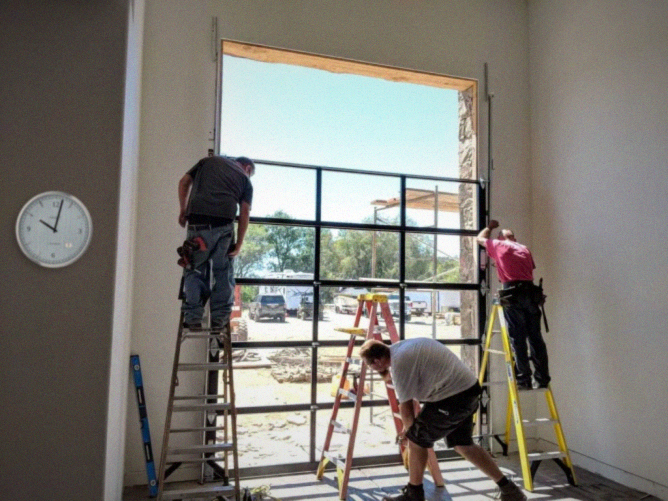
10h02
